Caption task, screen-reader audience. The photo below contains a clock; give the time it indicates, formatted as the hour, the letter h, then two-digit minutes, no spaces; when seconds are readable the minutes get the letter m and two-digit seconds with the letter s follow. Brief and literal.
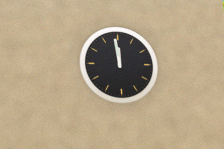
11h59
